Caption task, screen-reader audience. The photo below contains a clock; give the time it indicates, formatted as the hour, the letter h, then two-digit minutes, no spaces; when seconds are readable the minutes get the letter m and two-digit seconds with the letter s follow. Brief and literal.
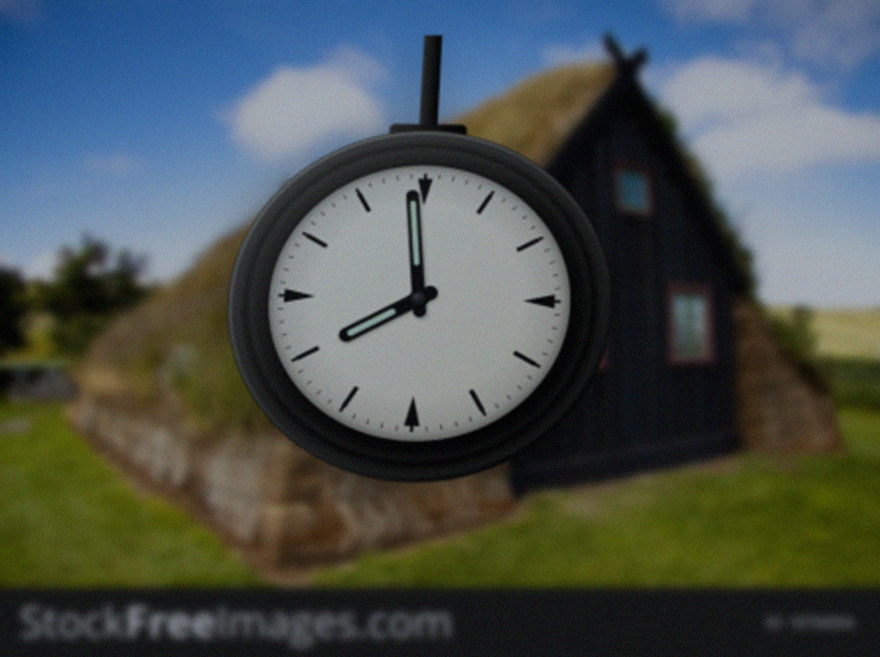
7h59
